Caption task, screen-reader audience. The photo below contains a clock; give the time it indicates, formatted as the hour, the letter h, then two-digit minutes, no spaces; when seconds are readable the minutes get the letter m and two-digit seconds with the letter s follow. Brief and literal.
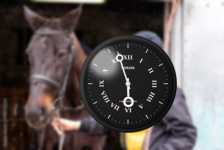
5h57
